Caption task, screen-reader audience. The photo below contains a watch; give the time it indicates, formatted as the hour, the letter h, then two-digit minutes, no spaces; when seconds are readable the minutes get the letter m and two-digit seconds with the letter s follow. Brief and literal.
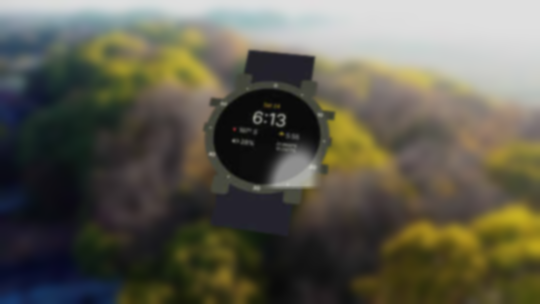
6h13
